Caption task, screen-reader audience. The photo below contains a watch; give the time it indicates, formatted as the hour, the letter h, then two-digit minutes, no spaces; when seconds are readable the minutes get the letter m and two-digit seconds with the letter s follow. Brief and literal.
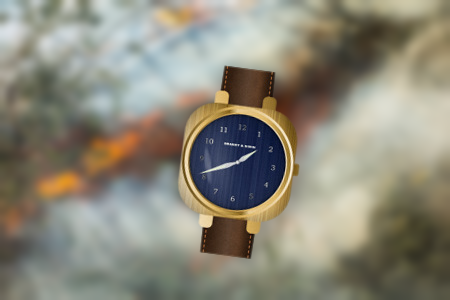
1h41
